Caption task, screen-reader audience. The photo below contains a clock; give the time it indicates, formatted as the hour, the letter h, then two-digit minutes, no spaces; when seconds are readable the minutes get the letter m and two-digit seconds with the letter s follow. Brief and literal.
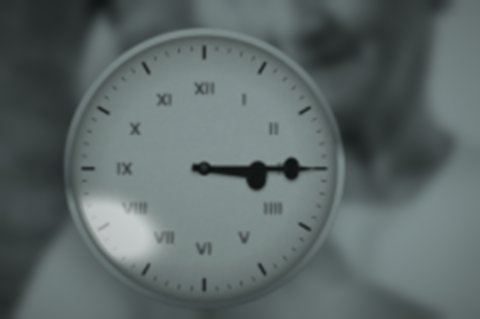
3h15
